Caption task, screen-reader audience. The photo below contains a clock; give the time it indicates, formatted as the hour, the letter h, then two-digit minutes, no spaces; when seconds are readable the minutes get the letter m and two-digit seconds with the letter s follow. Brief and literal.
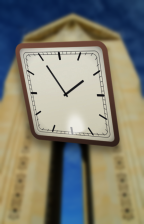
1h55
